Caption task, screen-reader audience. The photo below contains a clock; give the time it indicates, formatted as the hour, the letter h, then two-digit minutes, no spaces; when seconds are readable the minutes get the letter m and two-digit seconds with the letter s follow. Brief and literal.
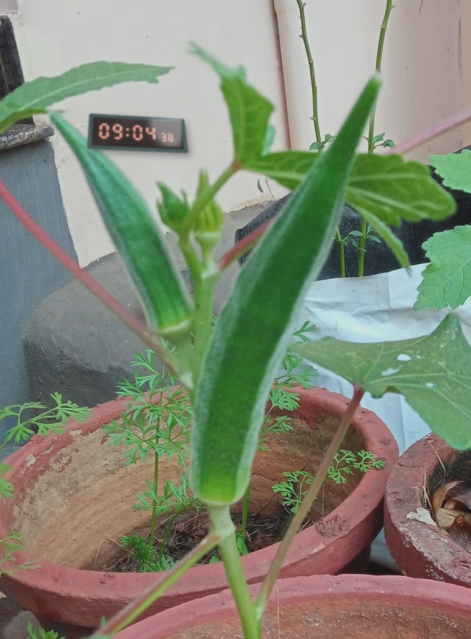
9h04m38s
